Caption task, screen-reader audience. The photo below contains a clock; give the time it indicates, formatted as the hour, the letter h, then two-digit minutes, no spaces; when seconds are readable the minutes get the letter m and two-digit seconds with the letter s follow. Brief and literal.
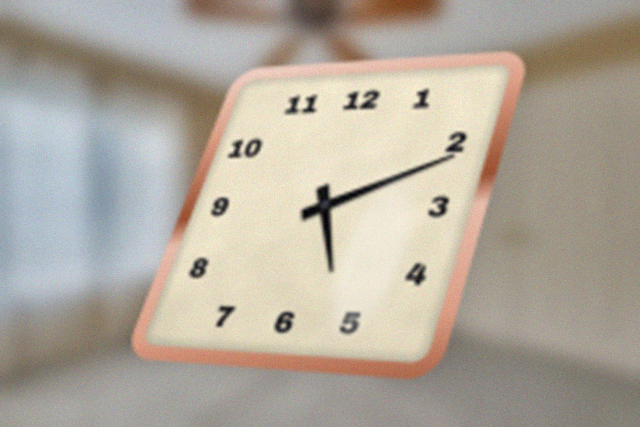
5h11
